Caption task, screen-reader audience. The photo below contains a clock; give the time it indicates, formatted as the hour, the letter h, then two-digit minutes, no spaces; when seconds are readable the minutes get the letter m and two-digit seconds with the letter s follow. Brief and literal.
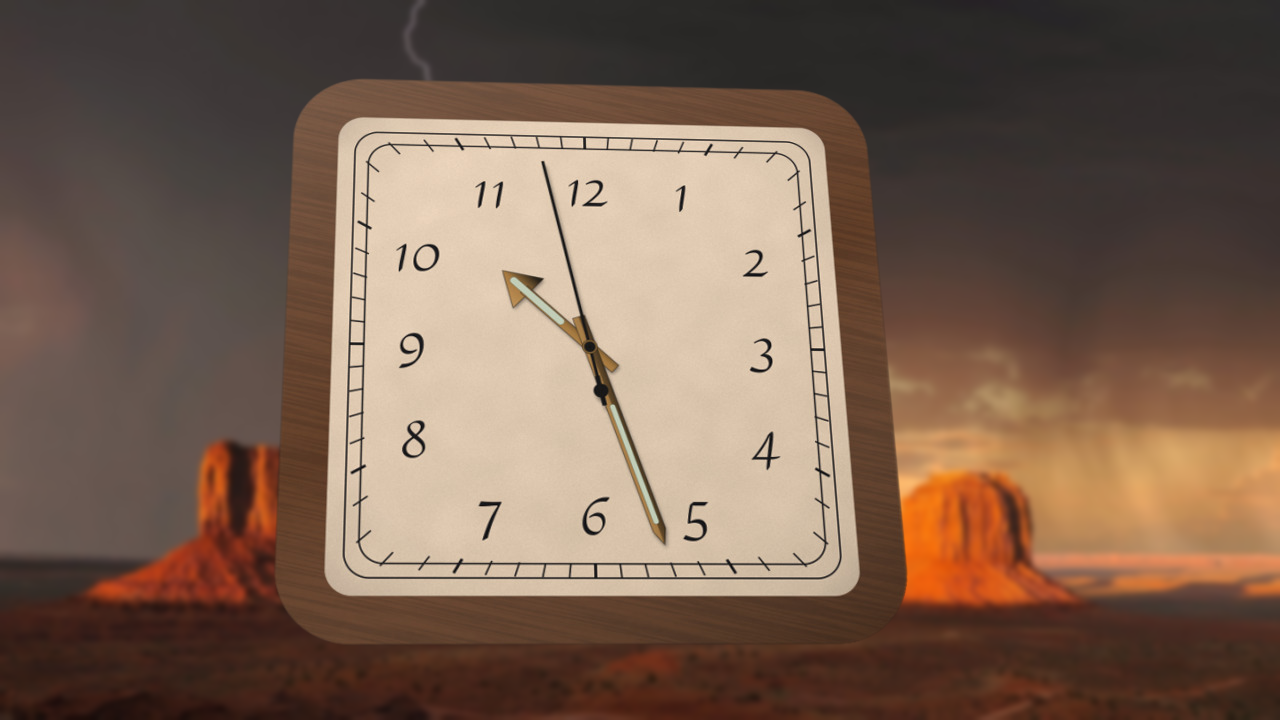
10h26m58s
